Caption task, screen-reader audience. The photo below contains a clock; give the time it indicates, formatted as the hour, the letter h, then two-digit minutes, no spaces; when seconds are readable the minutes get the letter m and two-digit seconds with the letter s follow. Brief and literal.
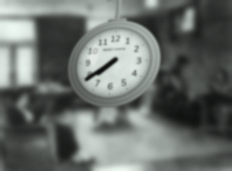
7h39
